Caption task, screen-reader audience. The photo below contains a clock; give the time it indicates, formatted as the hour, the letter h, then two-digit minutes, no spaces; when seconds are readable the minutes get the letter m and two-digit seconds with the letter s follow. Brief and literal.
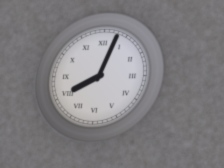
8h03
